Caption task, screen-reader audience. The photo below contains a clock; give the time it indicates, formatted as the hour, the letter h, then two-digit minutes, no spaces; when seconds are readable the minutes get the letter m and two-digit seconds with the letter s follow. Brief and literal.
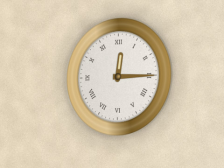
12h15
